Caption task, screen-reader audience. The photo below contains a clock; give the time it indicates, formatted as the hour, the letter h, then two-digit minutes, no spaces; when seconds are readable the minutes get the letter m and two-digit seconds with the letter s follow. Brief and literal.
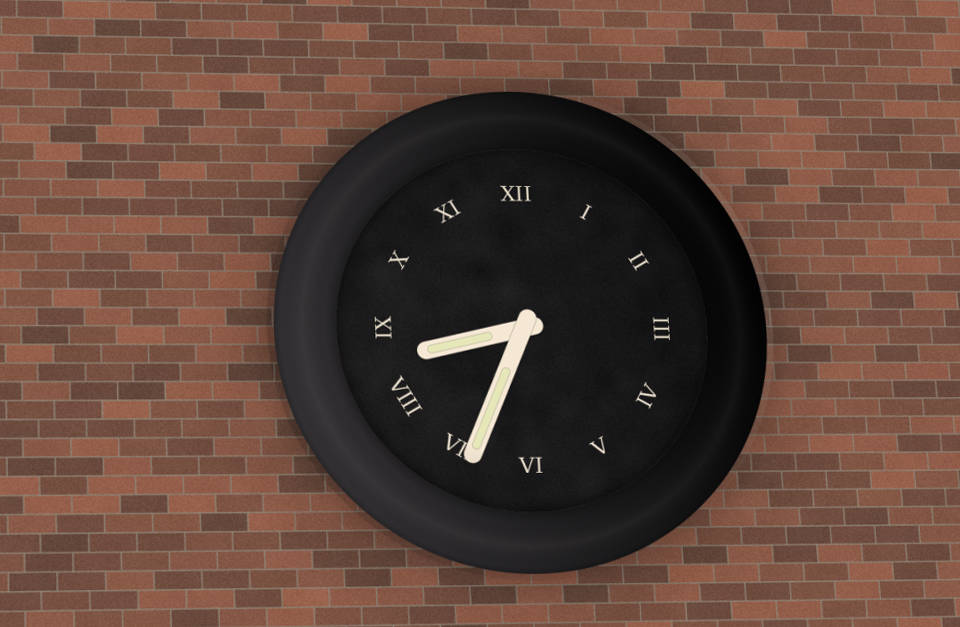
8h34
